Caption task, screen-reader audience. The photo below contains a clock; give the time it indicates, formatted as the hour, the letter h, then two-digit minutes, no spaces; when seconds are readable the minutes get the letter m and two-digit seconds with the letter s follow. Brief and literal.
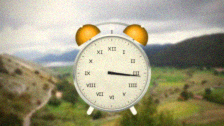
3h16
